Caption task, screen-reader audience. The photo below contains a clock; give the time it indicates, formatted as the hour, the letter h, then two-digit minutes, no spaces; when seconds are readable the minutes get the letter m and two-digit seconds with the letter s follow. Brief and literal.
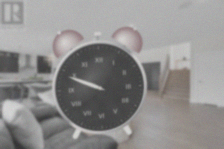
9h49
